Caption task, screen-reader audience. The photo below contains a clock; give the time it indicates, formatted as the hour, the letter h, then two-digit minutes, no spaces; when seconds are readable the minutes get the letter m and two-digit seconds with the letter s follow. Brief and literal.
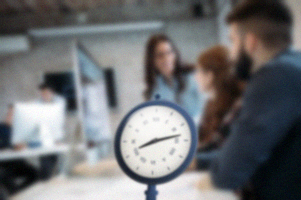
8h13
